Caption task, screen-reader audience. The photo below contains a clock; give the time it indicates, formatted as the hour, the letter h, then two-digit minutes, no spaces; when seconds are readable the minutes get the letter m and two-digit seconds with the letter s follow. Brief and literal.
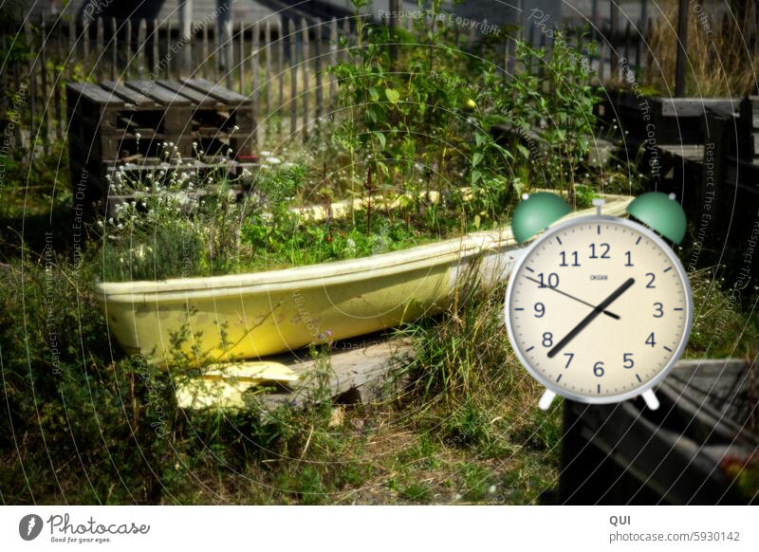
1h37m49s
